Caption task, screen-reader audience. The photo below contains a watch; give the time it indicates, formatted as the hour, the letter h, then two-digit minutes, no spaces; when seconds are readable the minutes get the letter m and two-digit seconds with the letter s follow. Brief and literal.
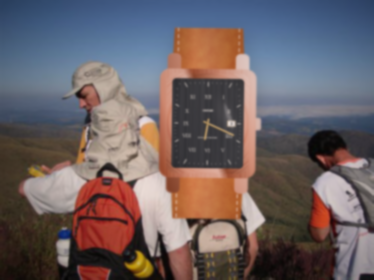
6h19
